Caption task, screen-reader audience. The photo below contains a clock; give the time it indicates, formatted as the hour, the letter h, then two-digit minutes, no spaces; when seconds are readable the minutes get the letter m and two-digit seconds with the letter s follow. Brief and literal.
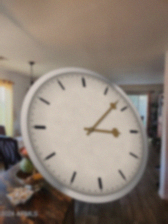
3h08
